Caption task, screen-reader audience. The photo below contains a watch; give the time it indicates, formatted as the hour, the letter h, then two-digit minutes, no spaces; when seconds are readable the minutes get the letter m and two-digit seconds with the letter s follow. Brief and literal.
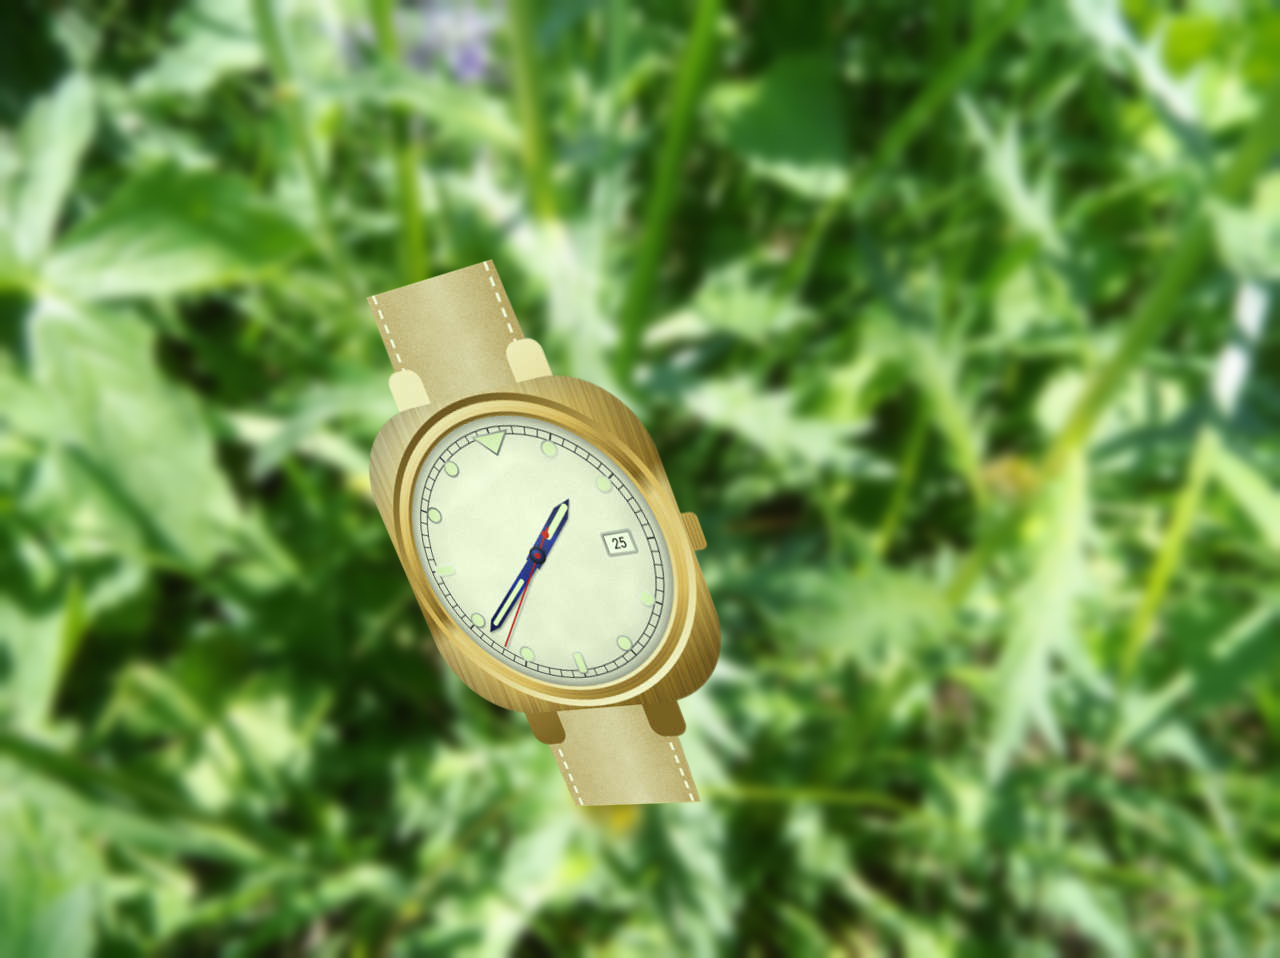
1h38m37s
